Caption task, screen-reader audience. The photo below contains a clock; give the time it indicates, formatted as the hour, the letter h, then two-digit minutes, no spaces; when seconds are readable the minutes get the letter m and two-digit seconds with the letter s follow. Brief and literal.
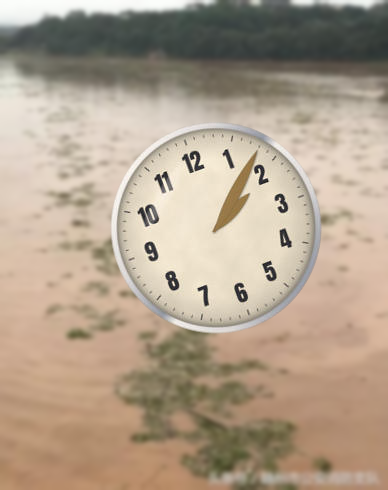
2h08
